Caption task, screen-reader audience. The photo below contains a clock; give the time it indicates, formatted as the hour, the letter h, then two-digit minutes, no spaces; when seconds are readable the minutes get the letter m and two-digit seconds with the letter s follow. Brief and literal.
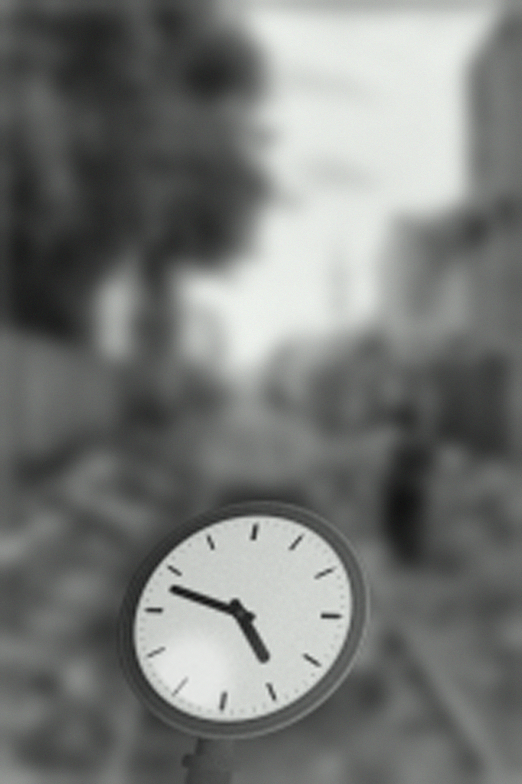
4h48
